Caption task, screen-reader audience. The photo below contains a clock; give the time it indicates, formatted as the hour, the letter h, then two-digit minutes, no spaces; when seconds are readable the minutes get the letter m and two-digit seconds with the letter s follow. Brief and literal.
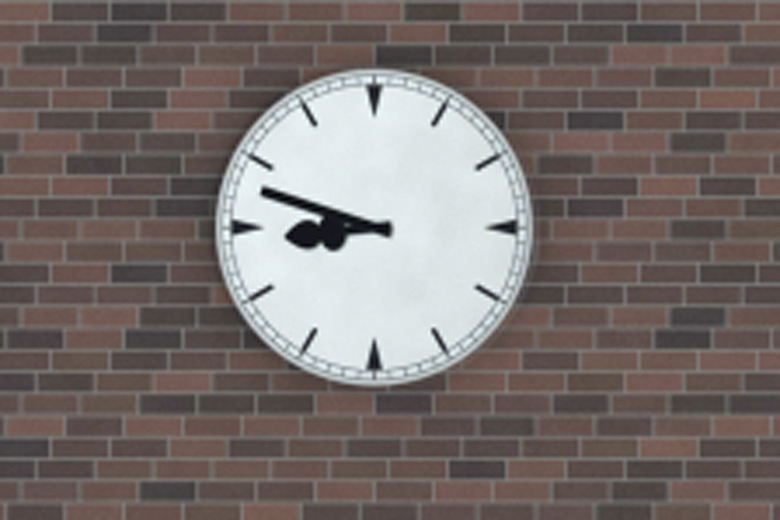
8h48
